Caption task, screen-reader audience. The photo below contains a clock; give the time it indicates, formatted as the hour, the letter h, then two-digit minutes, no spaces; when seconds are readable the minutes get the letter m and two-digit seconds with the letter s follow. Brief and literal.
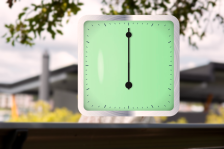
6h00
